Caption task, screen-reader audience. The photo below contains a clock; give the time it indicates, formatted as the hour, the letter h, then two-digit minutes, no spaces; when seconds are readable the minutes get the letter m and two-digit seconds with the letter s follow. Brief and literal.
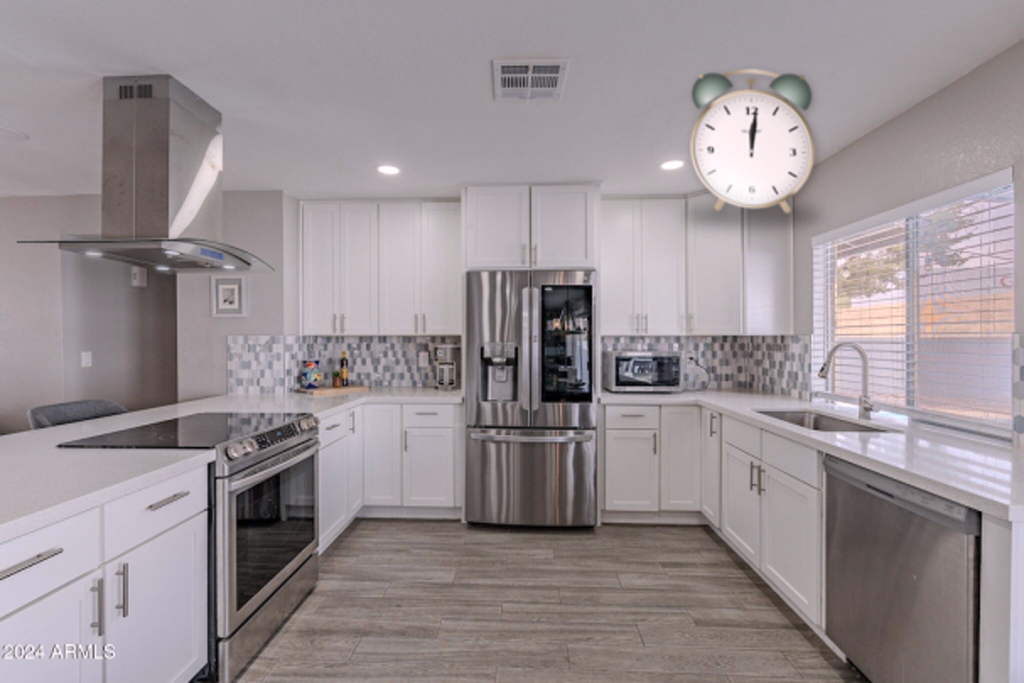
12h01
